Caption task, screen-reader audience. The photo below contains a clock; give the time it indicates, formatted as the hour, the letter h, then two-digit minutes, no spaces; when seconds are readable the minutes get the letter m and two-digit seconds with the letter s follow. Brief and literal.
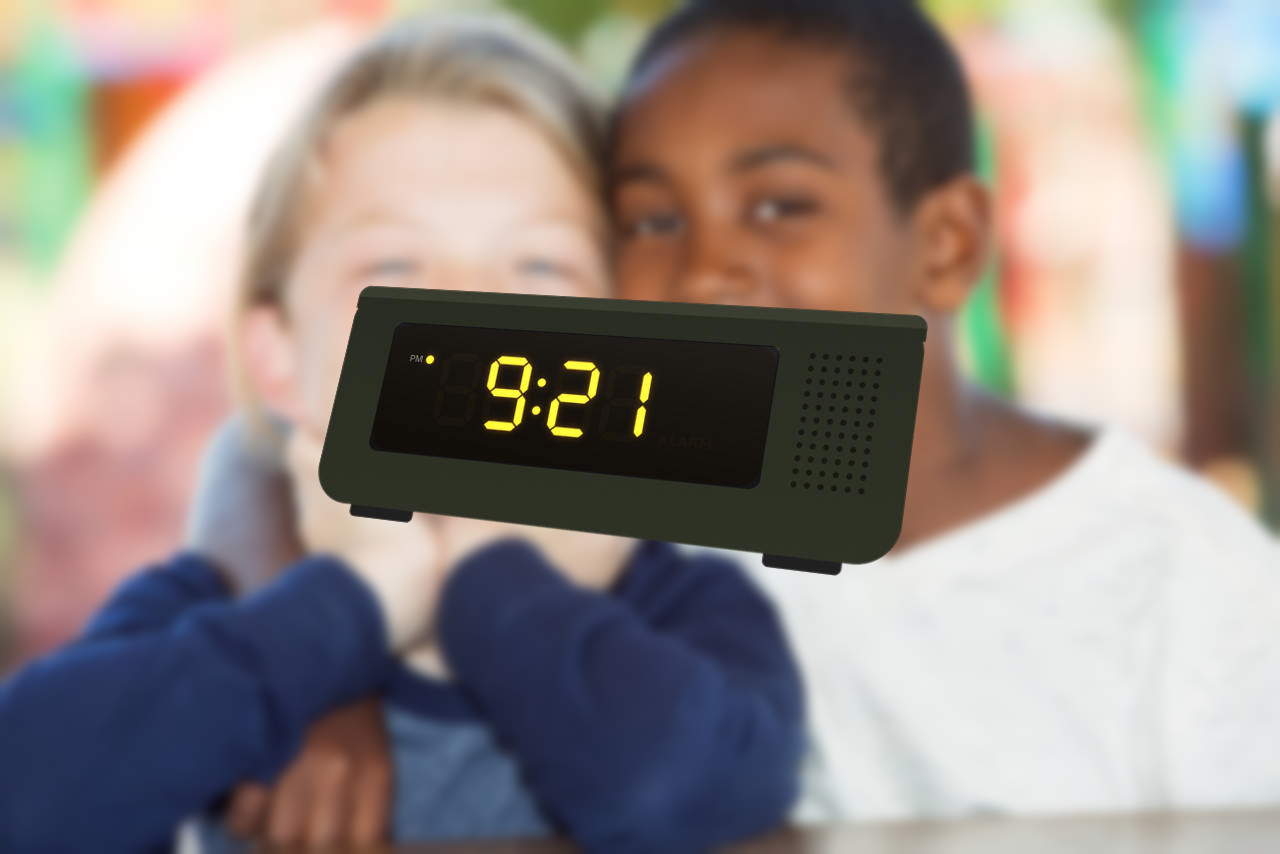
9h21
